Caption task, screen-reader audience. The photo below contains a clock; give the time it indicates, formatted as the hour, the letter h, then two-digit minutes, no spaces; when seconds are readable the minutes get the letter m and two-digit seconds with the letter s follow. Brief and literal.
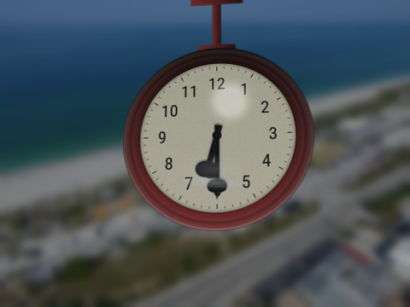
6h30
